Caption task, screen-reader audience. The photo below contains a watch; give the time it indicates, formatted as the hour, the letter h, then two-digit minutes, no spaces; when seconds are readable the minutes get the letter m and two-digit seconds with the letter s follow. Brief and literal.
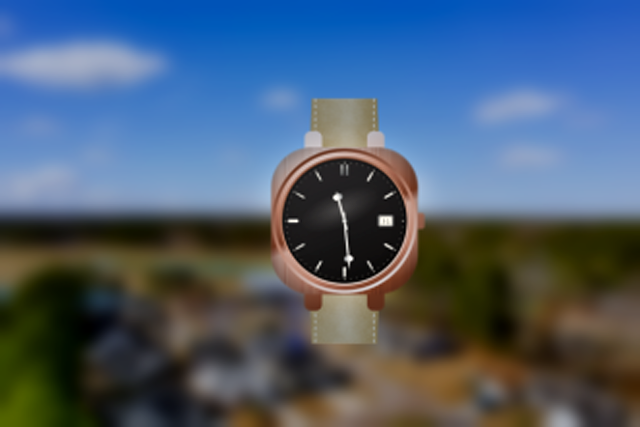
11h29
